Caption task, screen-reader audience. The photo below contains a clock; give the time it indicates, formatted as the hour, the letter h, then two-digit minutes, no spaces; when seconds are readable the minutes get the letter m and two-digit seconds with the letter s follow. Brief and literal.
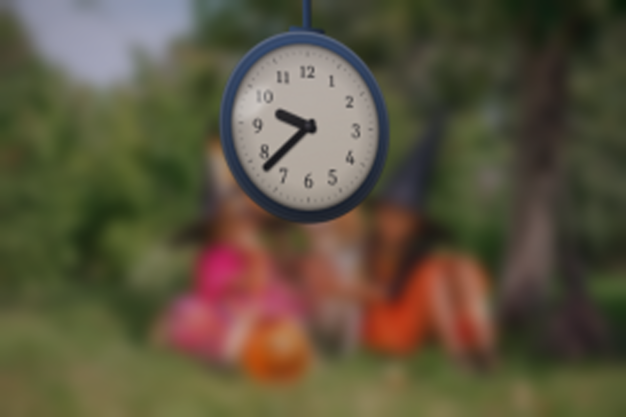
9h38
